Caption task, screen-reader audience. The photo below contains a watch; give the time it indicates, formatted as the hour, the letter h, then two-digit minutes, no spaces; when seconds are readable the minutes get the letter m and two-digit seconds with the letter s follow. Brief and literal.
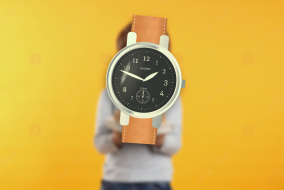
1h48
